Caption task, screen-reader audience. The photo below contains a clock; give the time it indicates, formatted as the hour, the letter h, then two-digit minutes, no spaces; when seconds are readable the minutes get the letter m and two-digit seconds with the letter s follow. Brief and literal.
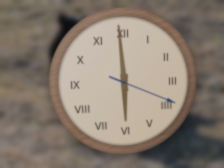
5h59m19s
